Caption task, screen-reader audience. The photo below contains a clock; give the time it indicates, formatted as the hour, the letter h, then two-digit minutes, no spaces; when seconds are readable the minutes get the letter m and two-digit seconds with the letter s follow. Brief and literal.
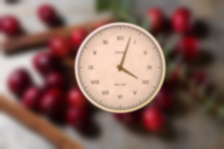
4h03
